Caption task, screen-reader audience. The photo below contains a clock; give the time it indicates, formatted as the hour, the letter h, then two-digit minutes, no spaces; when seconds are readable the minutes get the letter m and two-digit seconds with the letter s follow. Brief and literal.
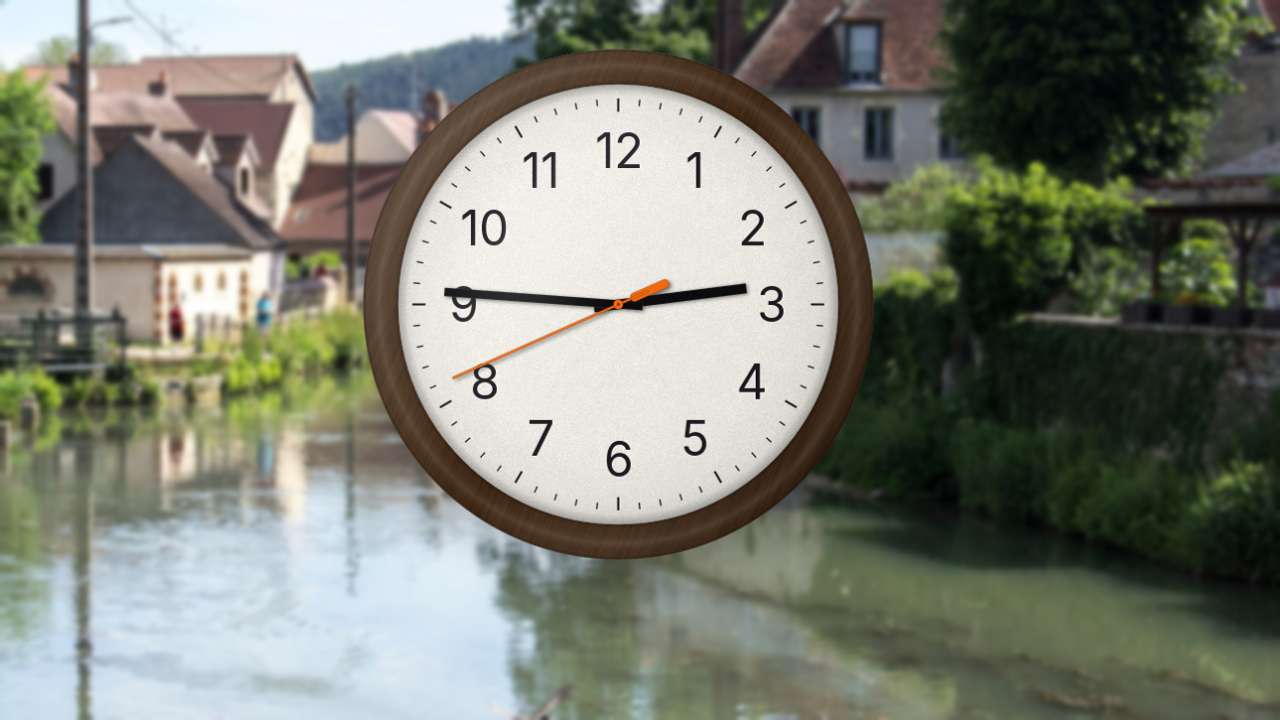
2h45m41s
